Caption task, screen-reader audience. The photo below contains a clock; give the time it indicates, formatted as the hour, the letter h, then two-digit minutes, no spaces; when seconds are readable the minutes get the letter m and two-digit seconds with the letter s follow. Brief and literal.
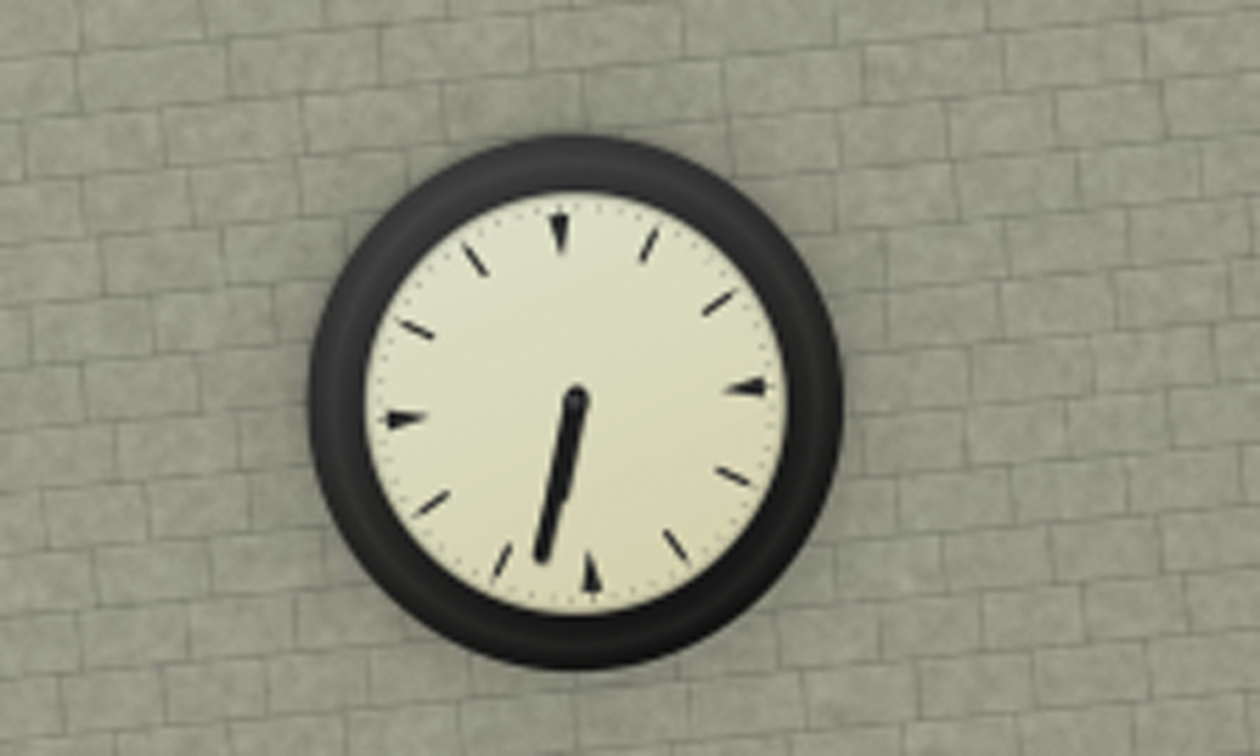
6h33
